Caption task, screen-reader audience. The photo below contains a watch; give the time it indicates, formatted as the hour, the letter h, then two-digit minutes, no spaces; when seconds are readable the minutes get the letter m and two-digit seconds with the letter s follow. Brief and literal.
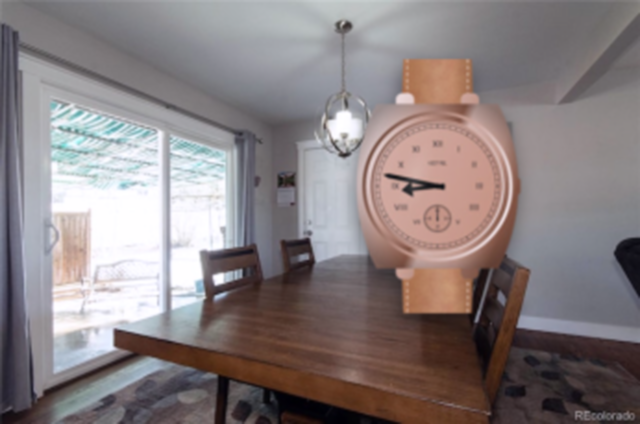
8h47
